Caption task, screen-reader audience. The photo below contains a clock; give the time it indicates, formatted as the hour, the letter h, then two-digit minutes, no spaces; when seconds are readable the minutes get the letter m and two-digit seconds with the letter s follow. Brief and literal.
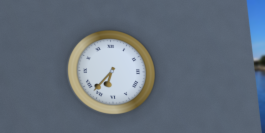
6h37
